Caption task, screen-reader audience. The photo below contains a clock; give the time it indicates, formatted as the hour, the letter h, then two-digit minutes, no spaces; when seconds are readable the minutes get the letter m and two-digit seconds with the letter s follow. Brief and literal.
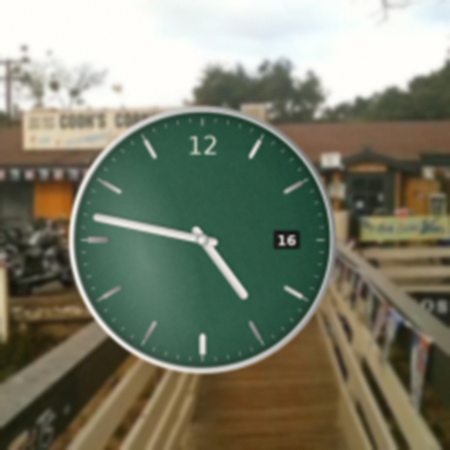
4h47
